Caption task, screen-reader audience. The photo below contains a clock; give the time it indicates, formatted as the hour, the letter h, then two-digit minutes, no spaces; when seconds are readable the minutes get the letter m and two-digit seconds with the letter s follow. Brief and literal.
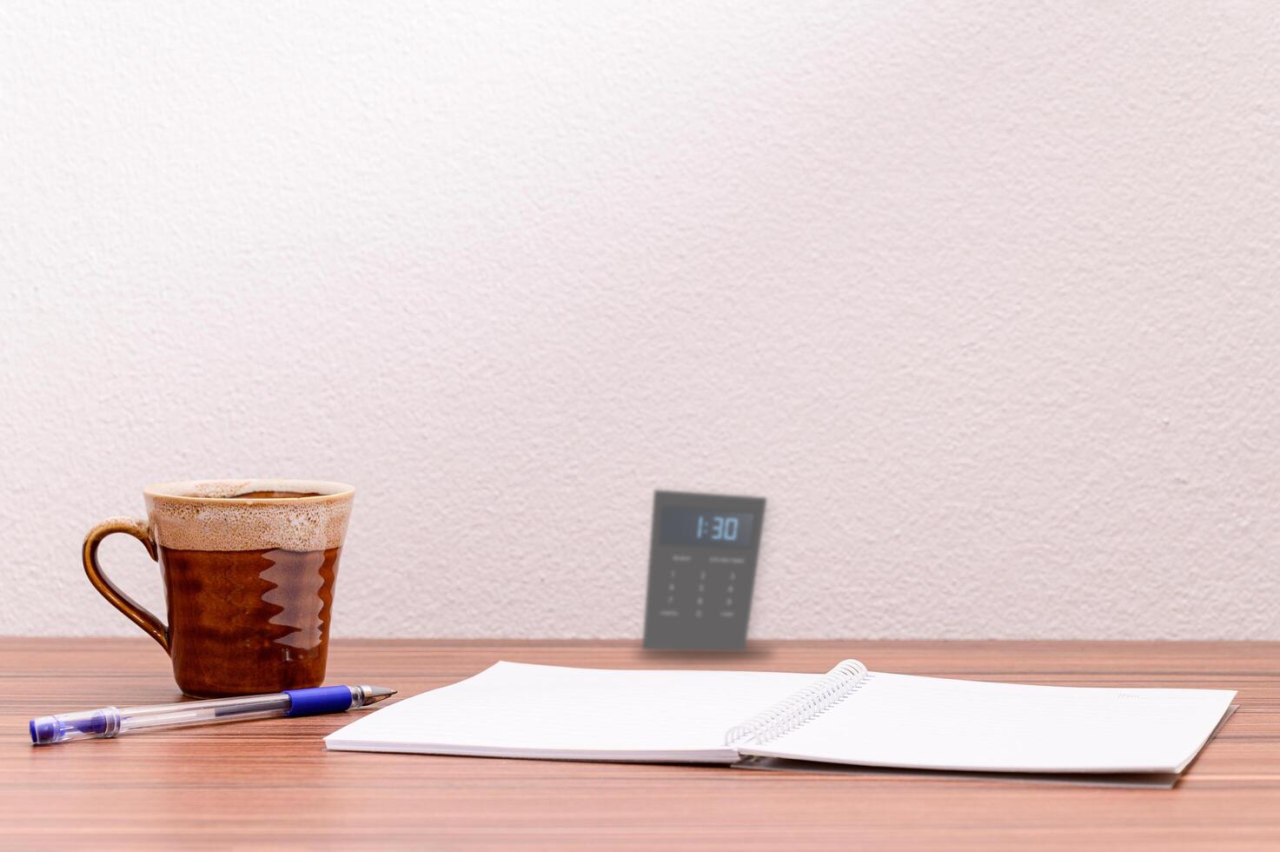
1h30
